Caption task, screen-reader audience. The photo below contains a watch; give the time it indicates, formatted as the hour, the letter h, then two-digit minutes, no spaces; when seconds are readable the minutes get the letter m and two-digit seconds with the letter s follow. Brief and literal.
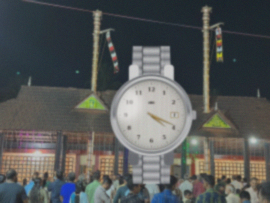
4h19
